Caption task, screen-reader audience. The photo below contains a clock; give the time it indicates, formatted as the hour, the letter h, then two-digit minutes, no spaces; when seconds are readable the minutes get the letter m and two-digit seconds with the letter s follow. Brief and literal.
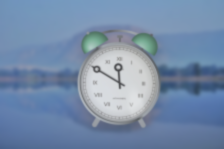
11h50
